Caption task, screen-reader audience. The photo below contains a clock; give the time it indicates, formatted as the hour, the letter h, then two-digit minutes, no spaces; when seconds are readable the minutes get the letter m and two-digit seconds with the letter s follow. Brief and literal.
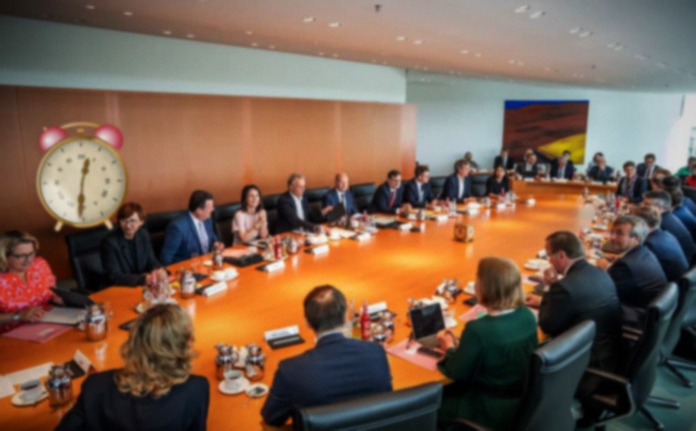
12h31
